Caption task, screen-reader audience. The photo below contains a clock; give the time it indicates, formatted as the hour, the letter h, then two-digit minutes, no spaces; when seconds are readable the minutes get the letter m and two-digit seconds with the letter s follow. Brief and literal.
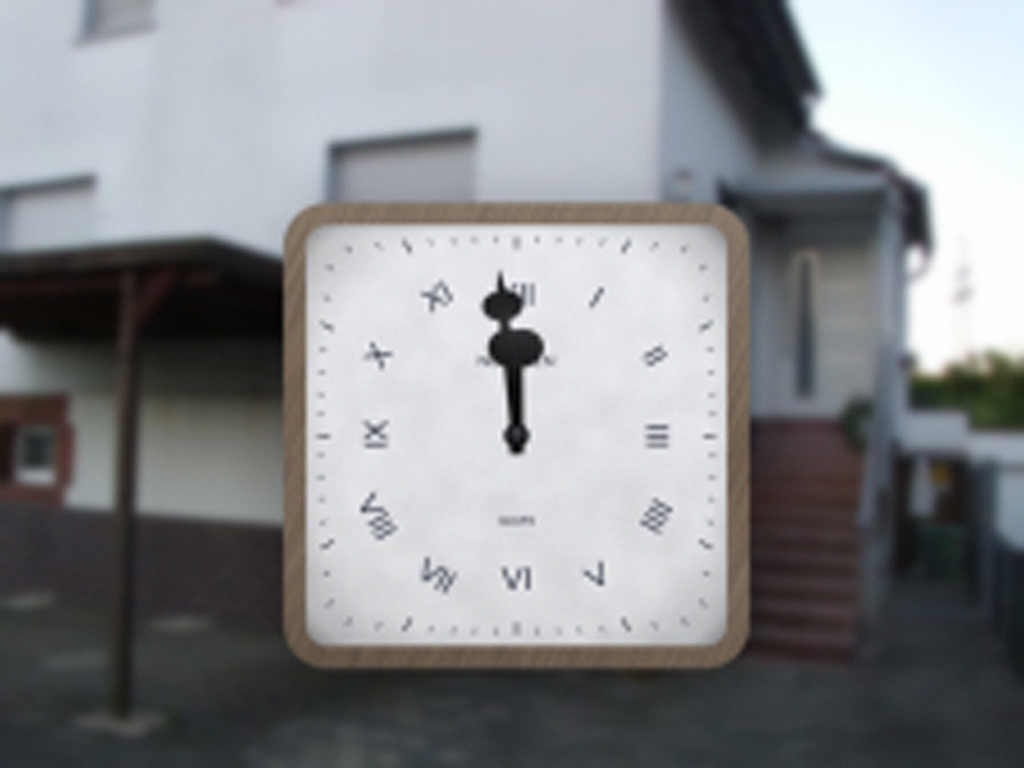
11h59
